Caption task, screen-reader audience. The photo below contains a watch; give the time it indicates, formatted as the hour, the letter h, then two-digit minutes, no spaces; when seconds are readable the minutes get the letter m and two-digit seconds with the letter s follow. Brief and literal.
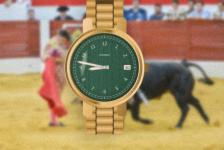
8h47
